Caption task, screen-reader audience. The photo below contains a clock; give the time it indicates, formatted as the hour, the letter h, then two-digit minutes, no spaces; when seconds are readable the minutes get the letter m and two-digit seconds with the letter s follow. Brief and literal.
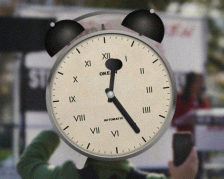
12h25
